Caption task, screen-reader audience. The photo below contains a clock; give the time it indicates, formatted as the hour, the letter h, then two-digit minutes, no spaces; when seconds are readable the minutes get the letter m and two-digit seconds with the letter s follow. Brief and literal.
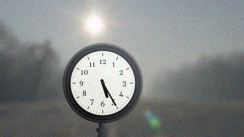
5h25
